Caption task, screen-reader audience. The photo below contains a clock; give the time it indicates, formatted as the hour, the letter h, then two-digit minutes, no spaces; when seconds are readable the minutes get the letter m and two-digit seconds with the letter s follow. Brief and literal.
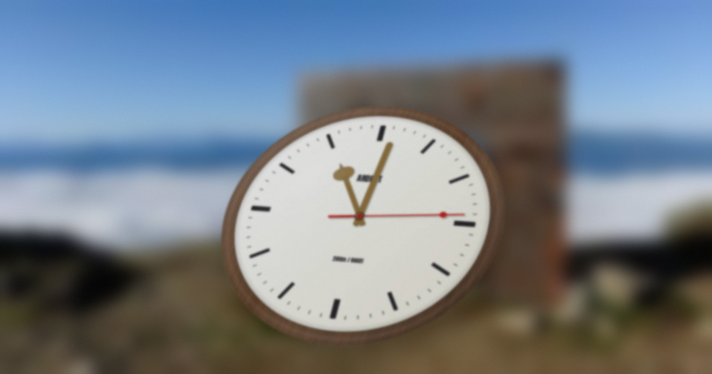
11h01m14s
